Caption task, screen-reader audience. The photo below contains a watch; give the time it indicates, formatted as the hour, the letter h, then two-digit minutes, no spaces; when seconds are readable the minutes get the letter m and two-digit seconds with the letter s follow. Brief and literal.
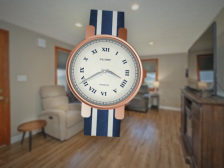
3h40
